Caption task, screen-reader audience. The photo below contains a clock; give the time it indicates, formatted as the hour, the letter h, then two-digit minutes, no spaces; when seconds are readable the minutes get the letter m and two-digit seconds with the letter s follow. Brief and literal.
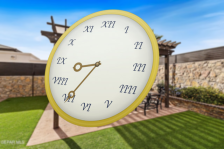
8h35
